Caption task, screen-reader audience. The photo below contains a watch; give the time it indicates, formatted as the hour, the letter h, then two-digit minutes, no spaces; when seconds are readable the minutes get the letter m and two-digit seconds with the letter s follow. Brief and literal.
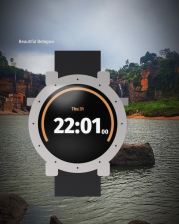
22h01
